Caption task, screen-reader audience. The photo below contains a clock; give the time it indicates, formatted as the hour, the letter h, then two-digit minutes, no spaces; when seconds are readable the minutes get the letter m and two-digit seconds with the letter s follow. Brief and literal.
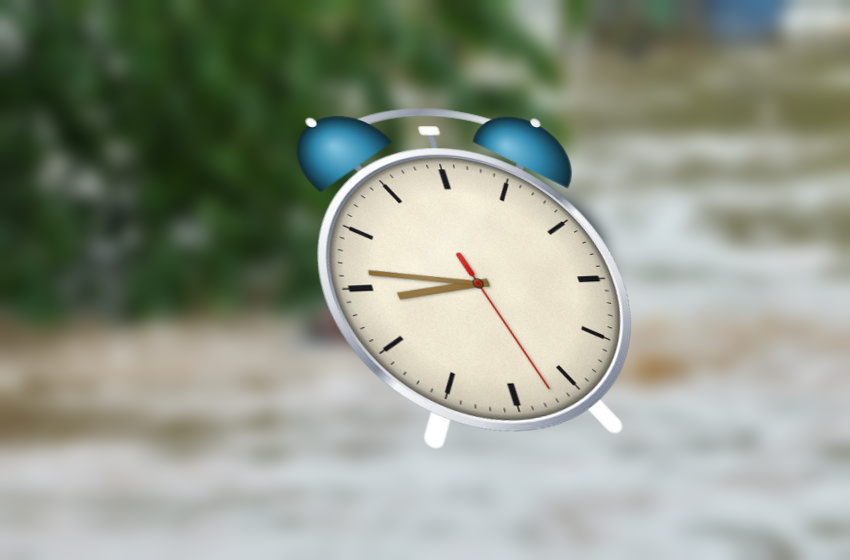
8h46m27s
